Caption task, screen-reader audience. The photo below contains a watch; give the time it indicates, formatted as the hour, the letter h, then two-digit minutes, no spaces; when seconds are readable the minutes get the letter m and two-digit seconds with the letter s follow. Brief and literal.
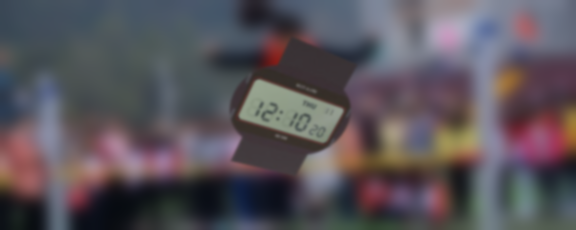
12h10
